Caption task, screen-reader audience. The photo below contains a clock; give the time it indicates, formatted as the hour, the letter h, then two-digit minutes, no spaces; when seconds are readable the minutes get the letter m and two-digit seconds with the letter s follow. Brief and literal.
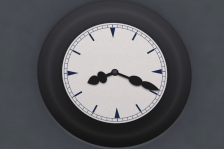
8h19
